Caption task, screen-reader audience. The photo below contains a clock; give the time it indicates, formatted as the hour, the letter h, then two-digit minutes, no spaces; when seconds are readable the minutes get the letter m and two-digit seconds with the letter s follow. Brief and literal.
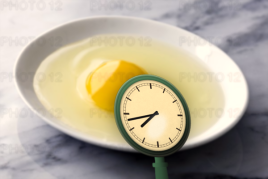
7h43
